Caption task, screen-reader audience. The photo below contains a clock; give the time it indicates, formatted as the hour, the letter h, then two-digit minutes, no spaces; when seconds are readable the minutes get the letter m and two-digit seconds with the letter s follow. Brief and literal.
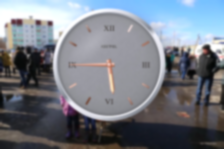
5h45
